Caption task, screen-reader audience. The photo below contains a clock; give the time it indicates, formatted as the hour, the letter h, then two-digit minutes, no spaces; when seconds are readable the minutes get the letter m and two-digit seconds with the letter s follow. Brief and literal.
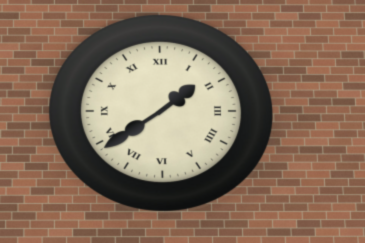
1h39
